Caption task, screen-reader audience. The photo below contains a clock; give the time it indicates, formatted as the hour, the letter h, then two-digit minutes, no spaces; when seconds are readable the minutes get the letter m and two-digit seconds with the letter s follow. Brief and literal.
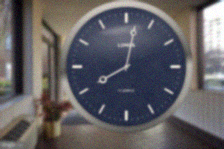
8h02
